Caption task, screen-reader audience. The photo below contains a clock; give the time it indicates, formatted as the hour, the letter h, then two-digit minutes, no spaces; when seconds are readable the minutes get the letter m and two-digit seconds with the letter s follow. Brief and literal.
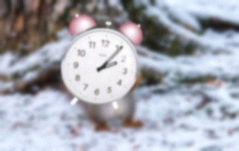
2h06
